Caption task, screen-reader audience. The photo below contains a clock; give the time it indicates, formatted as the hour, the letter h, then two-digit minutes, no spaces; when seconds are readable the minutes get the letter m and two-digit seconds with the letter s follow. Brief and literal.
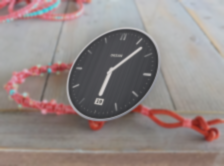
6h07
